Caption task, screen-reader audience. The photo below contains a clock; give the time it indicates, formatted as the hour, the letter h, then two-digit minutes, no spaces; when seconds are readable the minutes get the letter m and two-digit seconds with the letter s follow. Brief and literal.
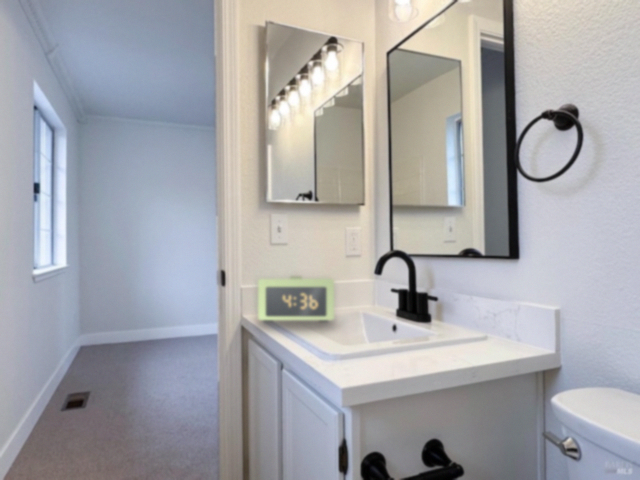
4h36
